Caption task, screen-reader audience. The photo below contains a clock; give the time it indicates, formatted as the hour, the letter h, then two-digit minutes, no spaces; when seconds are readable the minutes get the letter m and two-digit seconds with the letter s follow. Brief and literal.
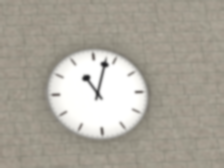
11h03
